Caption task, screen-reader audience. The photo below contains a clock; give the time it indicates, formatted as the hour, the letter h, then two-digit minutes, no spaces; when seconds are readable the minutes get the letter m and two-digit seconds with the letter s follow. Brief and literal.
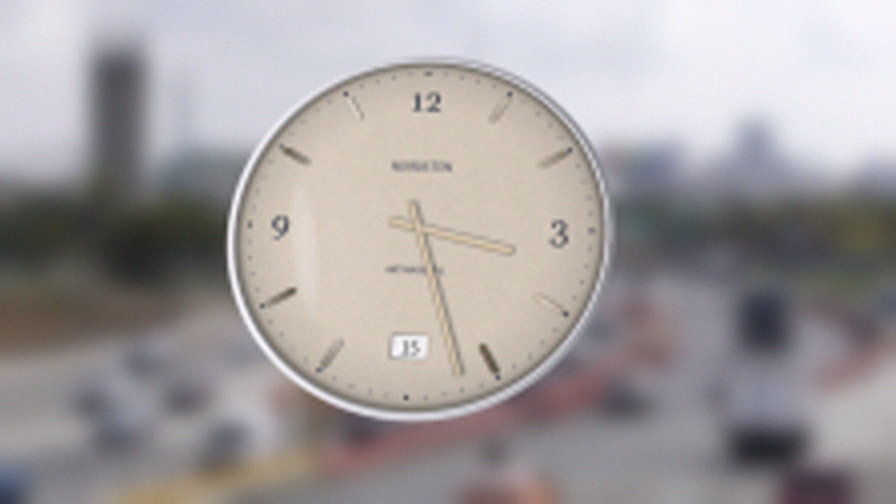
3h27
